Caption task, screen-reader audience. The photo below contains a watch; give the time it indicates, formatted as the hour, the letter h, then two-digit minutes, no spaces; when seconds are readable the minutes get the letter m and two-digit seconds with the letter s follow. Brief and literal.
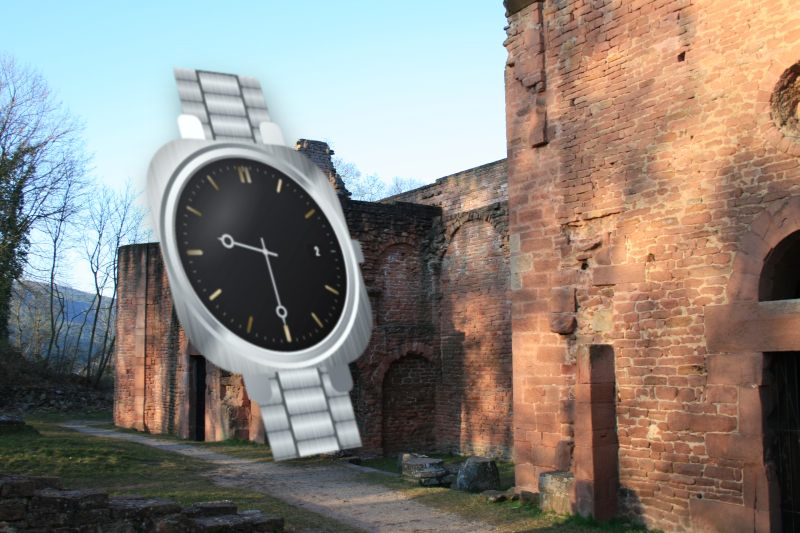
9h30
